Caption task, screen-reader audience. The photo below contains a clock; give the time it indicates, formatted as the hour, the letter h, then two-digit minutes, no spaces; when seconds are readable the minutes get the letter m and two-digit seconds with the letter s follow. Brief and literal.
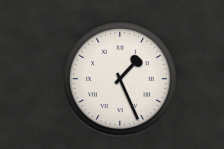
1h26
